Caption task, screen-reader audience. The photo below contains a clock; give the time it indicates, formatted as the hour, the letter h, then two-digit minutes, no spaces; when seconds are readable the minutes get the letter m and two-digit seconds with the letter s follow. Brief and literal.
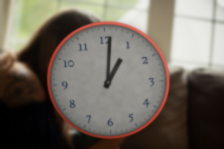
1h01
